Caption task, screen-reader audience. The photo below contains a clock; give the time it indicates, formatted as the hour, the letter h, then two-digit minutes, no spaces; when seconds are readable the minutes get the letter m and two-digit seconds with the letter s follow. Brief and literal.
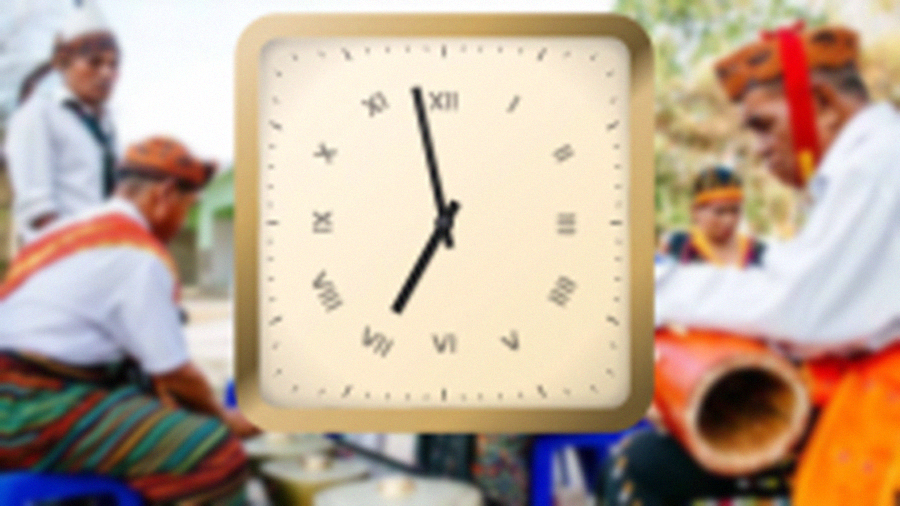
6h58
